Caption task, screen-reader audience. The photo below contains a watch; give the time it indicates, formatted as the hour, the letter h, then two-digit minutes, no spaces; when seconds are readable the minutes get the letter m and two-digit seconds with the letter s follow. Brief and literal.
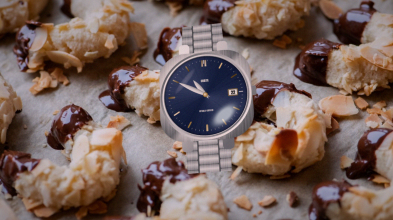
10h50
